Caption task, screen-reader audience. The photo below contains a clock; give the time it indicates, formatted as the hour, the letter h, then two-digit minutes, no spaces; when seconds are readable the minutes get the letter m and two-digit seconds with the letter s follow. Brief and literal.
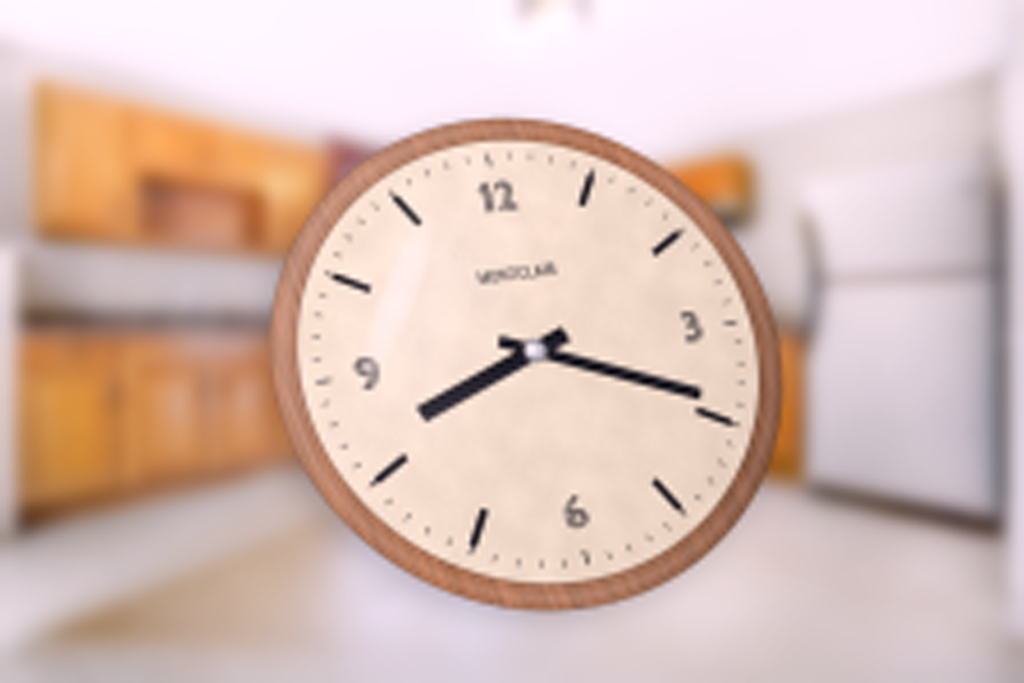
8h19
